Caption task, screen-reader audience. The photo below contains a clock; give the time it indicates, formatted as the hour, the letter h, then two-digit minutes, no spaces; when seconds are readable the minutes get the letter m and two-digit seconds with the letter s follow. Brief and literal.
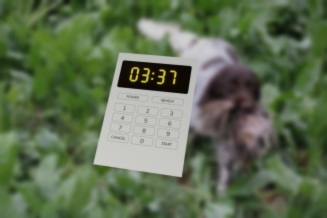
3h37
